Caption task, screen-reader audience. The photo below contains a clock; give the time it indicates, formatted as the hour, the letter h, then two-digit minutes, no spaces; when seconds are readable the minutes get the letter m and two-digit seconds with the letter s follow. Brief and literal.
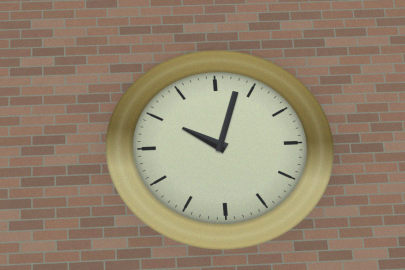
10h03
